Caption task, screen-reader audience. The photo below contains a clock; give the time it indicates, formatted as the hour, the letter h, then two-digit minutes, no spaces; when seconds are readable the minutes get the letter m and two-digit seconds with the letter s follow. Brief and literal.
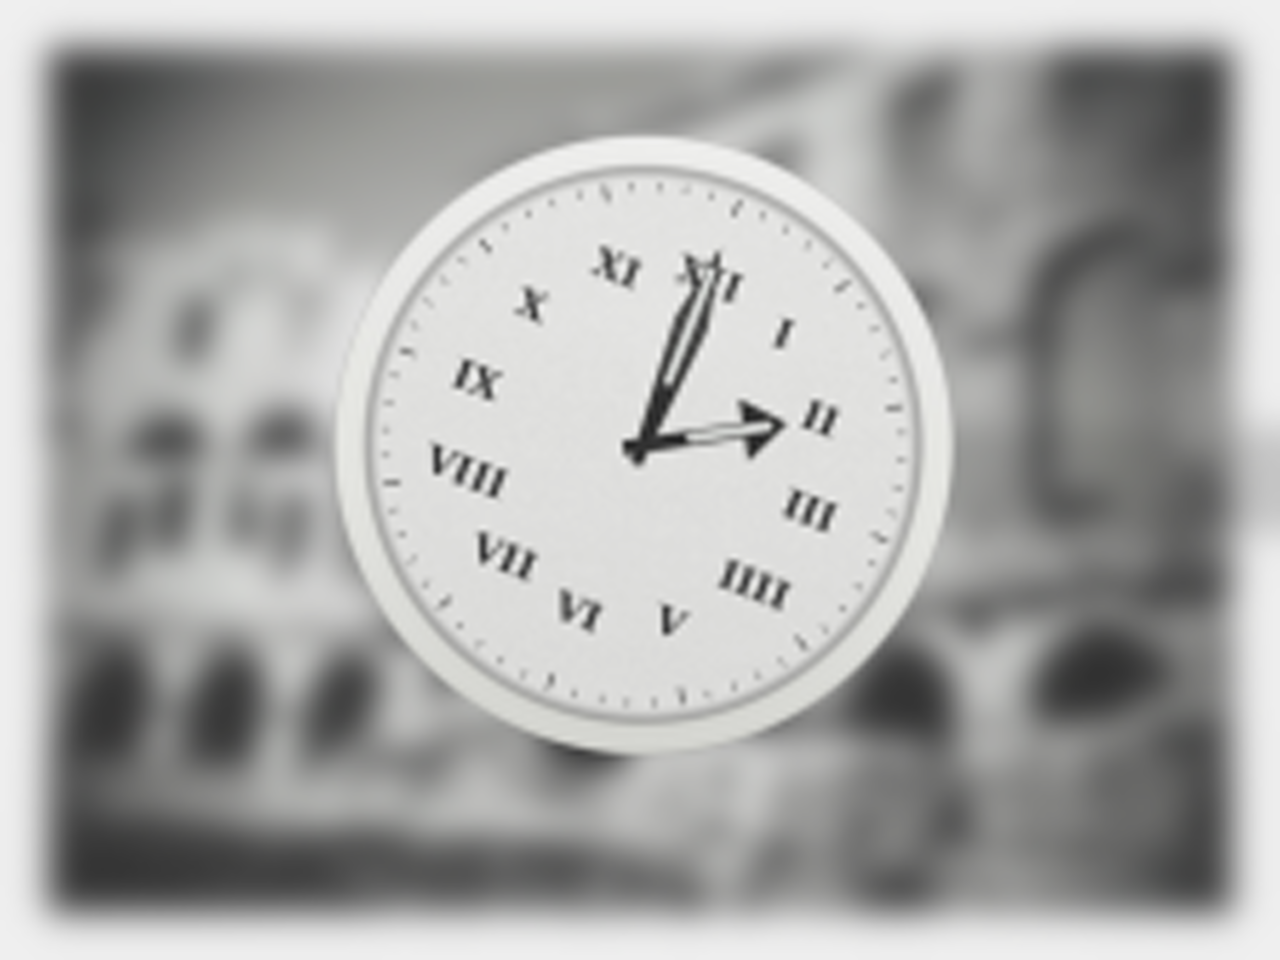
2h00
